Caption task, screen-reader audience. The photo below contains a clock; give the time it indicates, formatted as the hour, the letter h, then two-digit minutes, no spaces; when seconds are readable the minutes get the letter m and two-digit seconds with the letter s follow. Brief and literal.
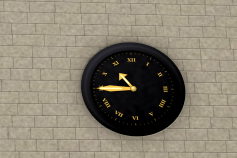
10h45
